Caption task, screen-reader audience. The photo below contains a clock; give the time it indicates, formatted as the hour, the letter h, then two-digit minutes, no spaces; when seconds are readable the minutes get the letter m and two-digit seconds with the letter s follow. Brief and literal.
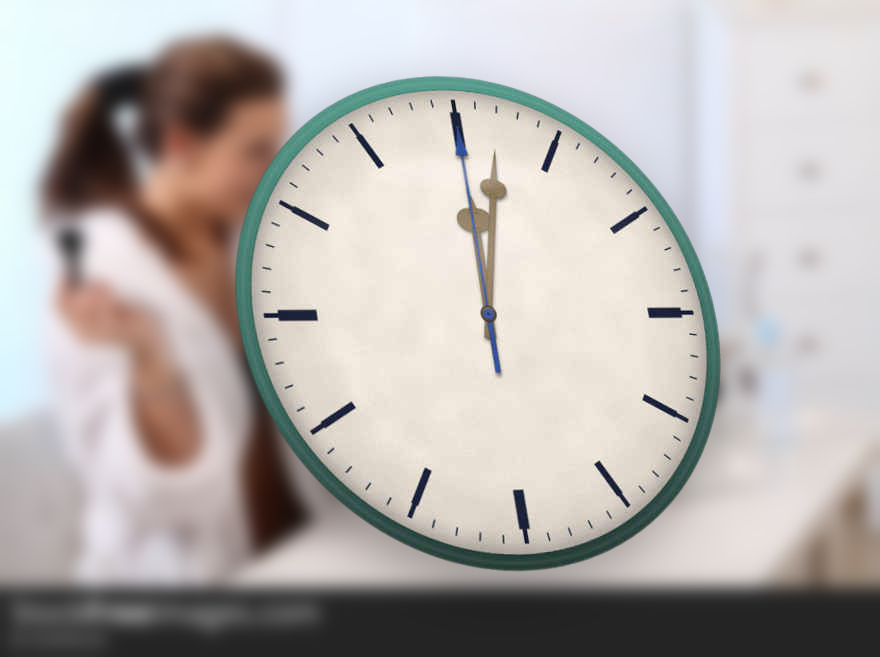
12h02m00s
